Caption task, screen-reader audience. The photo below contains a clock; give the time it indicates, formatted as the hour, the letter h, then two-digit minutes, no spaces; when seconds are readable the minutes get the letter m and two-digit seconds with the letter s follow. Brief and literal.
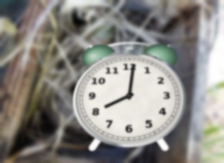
8h01
